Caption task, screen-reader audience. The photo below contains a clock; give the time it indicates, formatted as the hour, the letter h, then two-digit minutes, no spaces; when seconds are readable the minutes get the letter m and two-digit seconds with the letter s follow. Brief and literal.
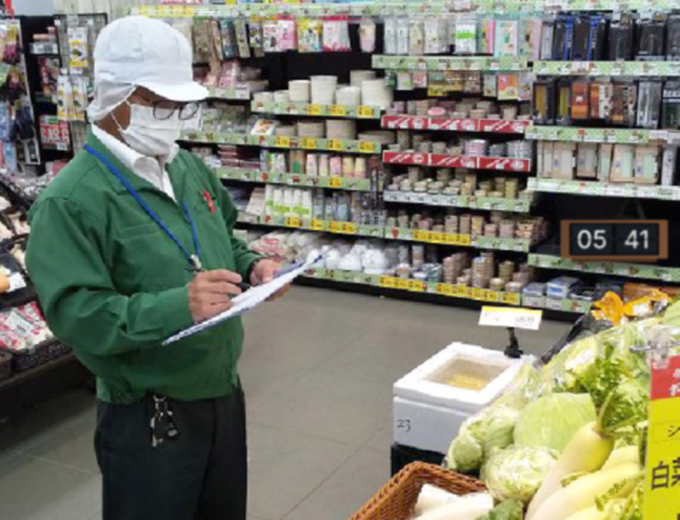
5h41
